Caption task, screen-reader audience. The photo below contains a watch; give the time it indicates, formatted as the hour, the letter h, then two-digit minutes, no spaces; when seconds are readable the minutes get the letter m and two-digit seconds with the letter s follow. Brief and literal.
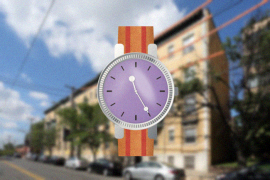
11h25
